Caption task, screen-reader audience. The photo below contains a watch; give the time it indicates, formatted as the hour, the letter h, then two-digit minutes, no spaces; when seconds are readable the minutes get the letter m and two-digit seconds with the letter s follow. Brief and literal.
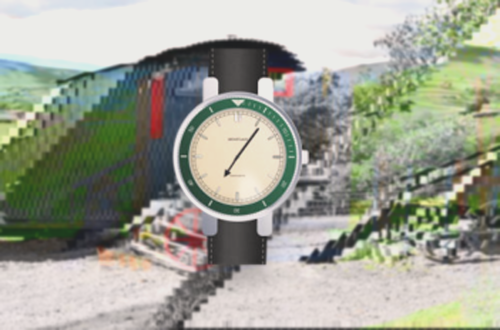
7h06
